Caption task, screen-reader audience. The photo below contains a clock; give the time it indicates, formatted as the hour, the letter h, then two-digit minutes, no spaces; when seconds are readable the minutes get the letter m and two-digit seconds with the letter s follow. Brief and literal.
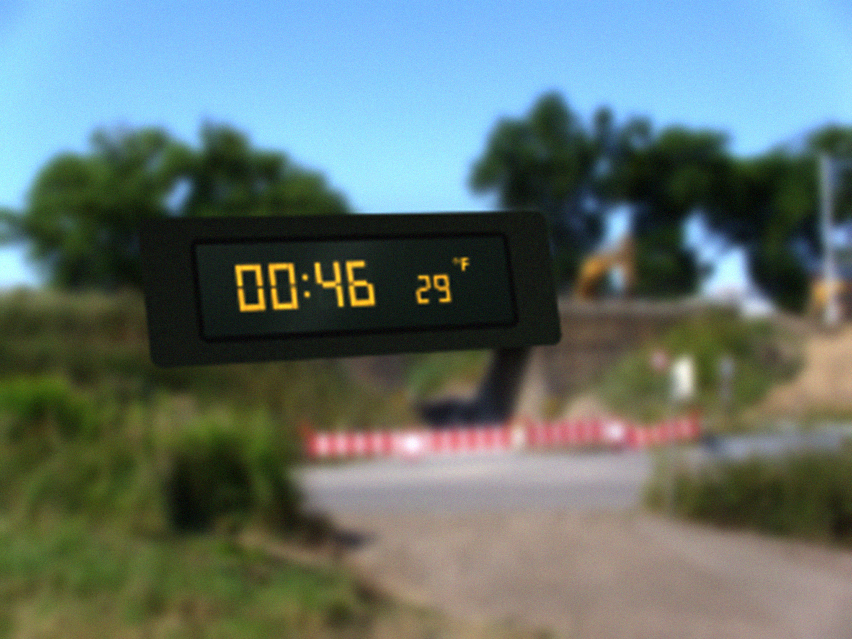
0h46
